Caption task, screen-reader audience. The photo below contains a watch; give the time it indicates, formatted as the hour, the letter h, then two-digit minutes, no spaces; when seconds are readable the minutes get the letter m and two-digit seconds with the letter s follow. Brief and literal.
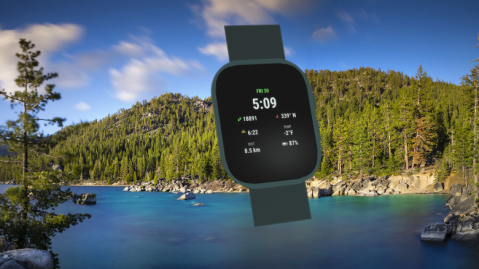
5h09
